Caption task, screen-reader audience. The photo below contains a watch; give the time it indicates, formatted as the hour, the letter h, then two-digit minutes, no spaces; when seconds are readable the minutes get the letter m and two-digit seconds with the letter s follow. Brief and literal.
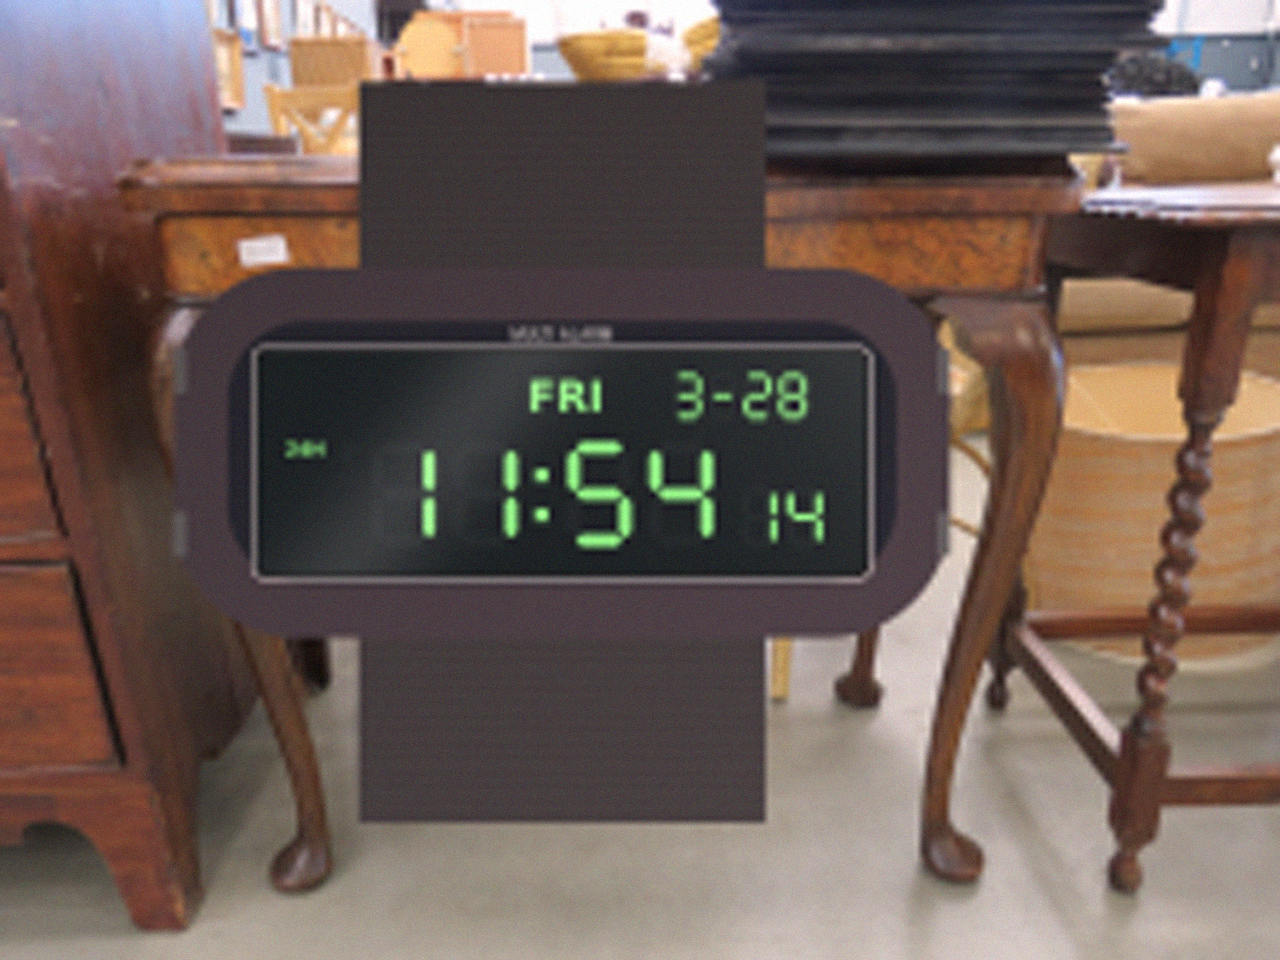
11h54m14s
